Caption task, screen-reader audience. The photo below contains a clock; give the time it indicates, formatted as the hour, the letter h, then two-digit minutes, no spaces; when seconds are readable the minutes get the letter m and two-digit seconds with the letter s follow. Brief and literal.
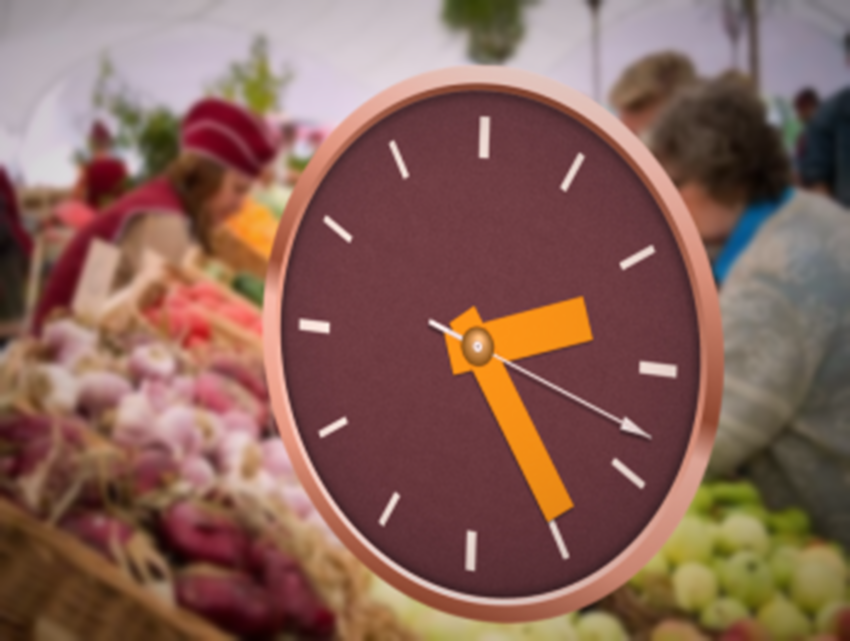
2h24m18s
